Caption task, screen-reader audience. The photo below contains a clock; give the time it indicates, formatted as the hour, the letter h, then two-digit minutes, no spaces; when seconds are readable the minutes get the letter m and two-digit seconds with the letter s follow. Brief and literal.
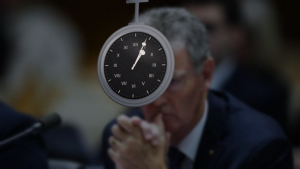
1h04
